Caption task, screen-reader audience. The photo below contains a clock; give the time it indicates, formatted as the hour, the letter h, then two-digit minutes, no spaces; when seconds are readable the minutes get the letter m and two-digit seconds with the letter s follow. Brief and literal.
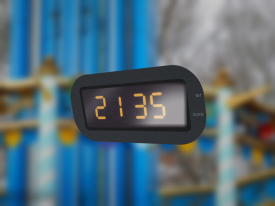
21h35
